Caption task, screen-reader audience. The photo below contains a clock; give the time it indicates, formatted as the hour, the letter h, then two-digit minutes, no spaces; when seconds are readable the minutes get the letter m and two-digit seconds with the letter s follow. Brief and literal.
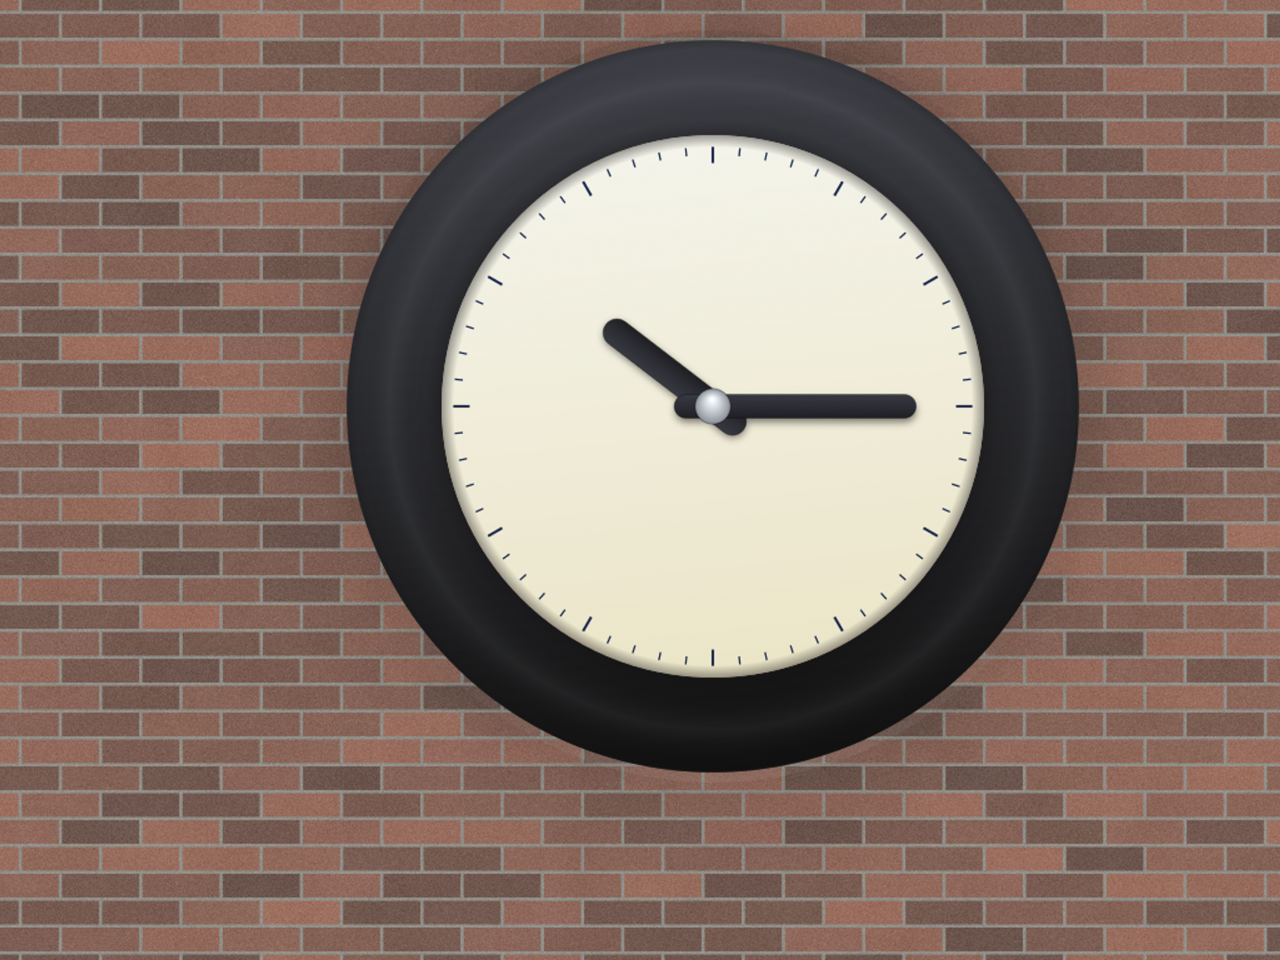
10h15
